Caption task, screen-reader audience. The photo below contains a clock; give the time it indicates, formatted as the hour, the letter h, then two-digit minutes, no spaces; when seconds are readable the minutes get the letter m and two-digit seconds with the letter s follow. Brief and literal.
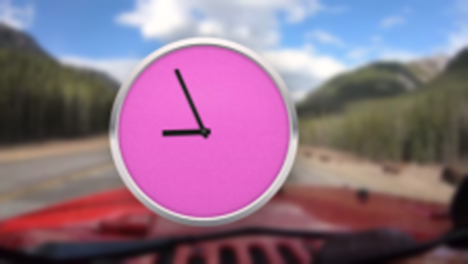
8h56
